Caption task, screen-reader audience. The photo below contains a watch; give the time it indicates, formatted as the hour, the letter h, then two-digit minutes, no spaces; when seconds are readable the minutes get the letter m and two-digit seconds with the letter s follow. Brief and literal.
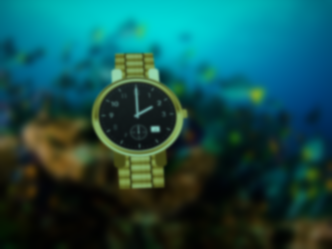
2h00
